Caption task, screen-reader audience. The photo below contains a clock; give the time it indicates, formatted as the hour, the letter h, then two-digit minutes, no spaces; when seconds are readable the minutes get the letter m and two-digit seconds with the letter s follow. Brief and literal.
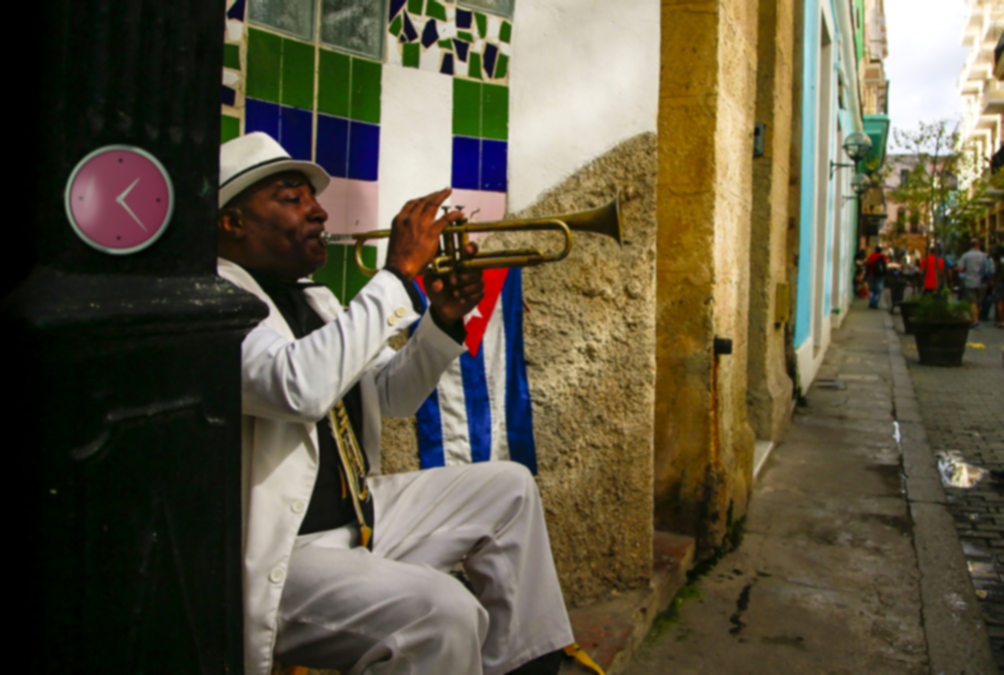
1h23
